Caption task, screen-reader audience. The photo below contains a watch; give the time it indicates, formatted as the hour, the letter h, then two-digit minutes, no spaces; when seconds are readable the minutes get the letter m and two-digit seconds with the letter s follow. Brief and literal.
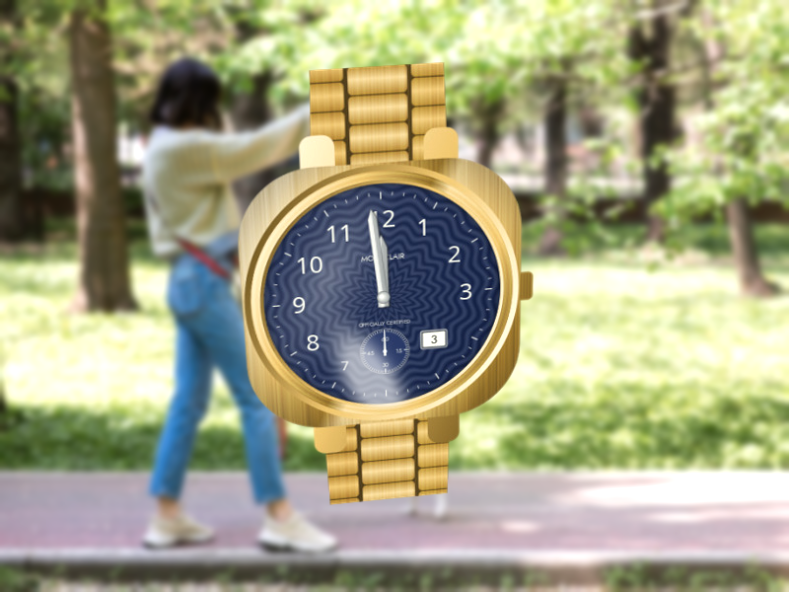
11h59
